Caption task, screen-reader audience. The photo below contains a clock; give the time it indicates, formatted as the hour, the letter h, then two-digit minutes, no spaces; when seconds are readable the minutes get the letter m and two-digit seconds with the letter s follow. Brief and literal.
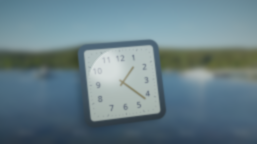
1h22
